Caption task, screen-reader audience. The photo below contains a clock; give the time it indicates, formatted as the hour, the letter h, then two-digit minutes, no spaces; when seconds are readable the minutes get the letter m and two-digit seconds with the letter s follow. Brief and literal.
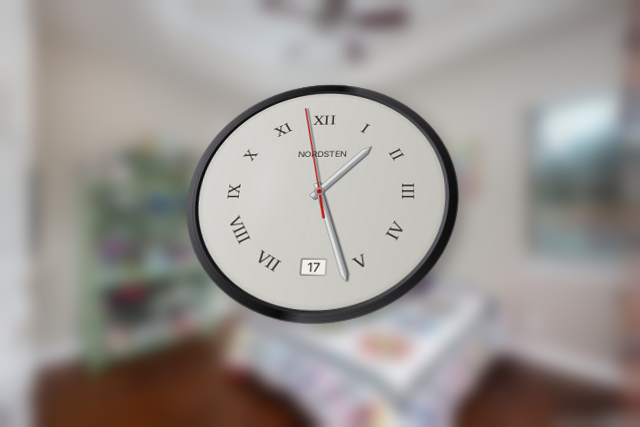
1h26m58s
